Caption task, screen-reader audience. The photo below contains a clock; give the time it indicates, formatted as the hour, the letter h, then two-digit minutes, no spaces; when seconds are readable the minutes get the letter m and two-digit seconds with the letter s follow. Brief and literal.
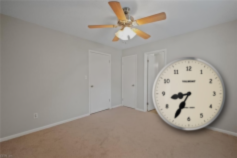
8h35
